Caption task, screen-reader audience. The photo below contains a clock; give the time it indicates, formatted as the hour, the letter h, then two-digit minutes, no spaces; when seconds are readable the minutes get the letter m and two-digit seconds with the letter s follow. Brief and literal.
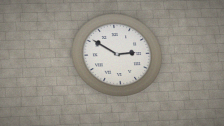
2h51
